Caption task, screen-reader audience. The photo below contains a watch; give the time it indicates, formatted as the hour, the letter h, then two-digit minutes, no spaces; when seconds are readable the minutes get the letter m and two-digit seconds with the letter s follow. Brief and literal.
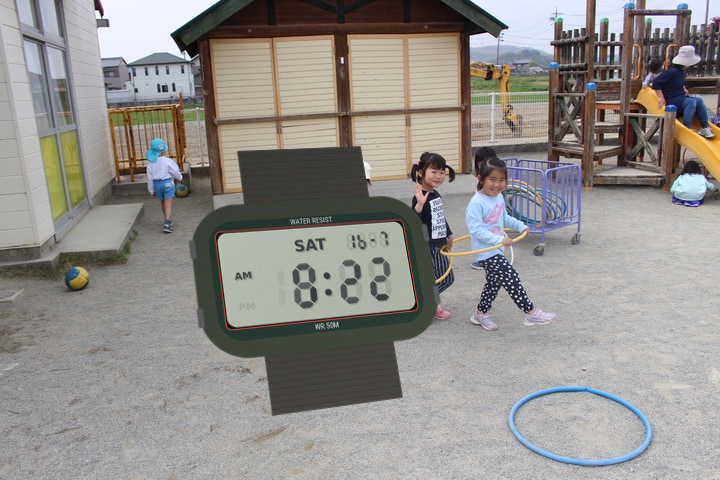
8h22
